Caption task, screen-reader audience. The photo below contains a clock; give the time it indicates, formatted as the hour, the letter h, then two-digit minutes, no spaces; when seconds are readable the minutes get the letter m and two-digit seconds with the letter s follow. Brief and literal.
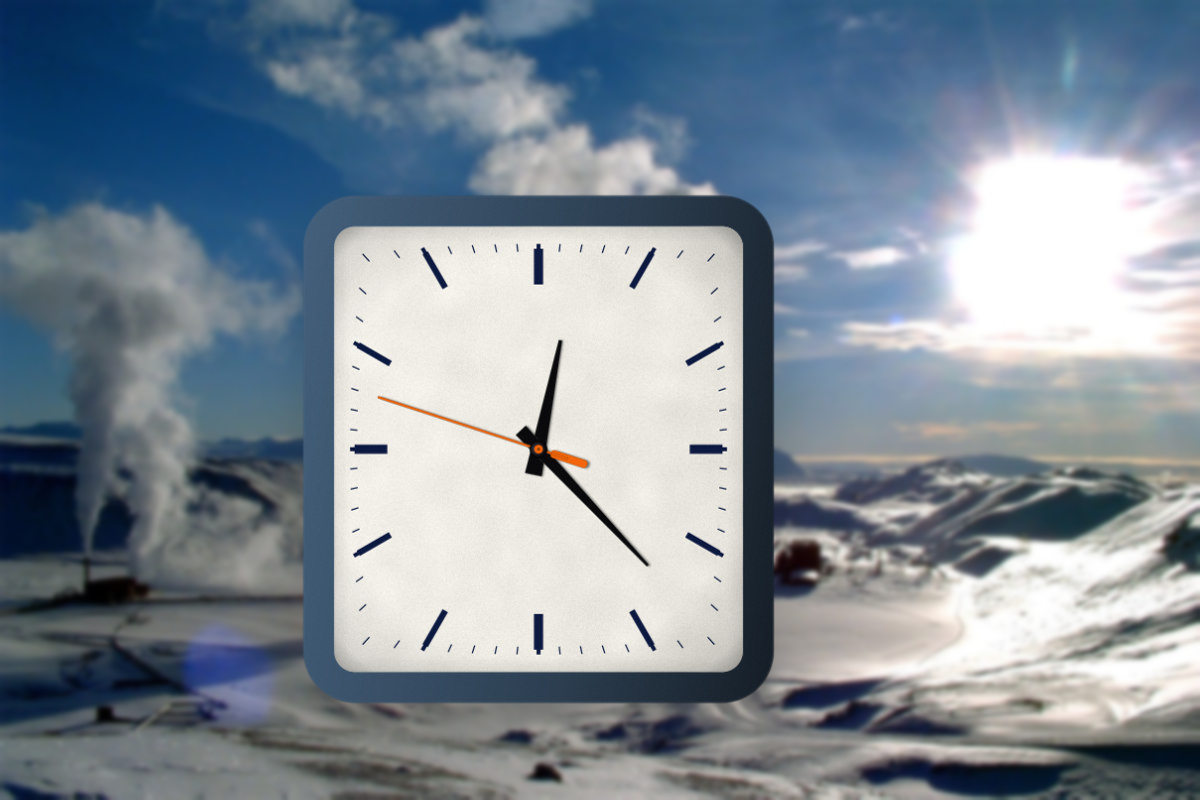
12h22m48s
